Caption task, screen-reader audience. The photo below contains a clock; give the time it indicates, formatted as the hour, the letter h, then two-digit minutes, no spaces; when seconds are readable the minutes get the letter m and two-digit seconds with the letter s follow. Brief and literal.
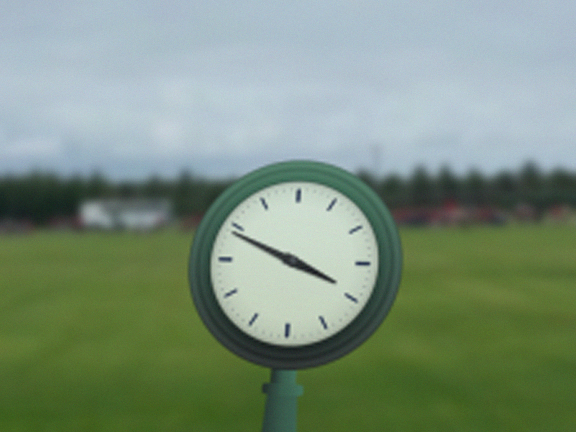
3h49
